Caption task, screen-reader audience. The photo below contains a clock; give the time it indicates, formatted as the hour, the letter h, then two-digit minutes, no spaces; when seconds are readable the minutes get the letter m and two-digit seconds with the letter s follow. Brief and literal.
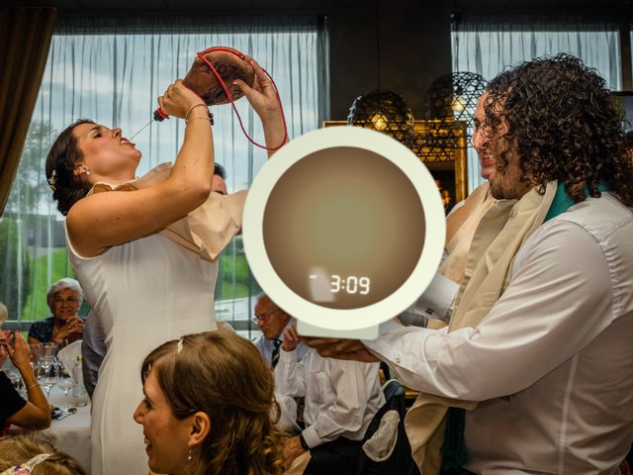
3h09
